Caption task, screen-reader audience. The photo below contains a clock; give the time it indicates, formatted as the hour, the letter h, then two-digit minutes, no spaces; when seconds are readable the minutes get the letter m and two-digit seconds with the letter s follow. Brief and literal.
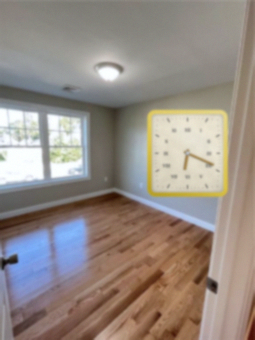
6h19
